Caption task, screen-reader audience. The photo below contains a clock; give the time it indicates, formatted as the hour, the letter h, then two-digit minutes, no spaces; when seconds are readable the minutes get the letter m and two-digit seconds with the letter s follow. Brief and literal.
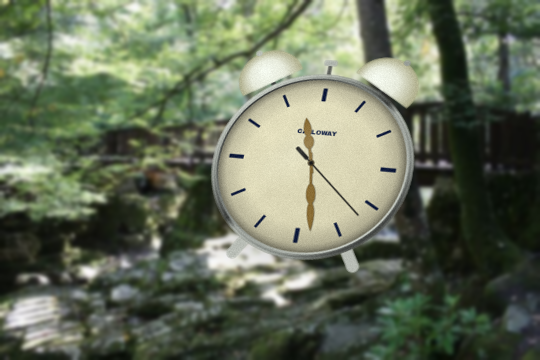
11h28m22s
